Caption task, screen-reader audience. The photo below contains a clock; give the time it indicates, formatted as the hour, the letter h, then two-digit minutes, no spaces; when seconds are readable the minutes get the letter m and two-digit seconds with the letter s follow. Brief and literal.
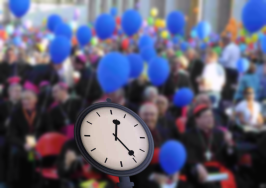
12h24
